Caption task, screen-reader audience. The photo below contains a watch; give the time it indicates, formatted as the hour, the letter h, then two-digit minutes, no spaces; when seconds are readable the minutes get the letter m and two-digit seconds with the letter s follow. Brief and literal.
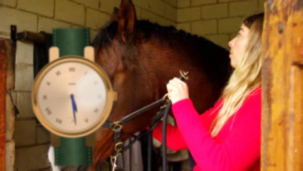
5h29
